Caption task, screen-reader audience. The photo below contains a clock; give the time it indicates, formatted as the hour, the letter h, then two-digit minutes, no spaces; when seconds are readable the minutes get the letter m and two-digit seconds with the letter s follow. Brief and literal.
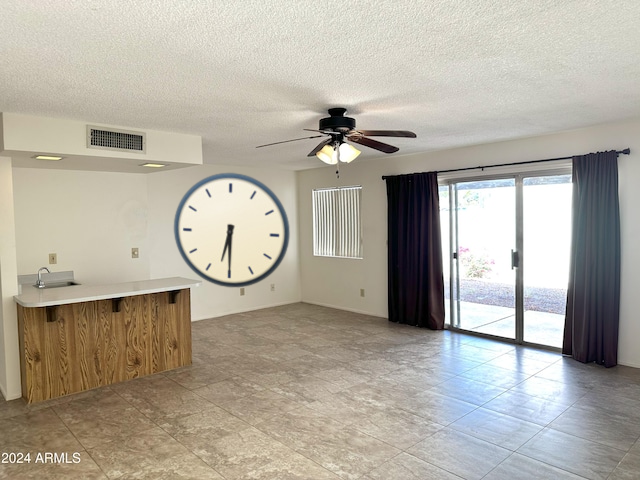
6h30
